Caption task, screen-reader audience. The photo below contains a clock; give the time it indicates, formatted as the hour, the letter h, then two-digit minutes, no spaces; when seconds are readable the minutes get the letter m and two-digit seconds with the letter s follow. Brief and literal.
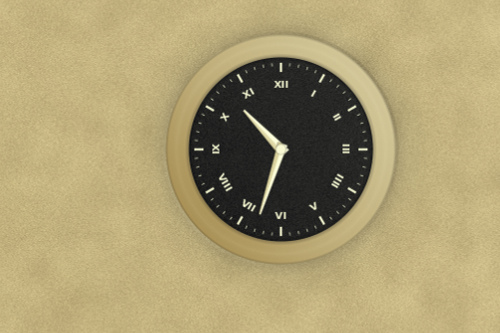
10h33
